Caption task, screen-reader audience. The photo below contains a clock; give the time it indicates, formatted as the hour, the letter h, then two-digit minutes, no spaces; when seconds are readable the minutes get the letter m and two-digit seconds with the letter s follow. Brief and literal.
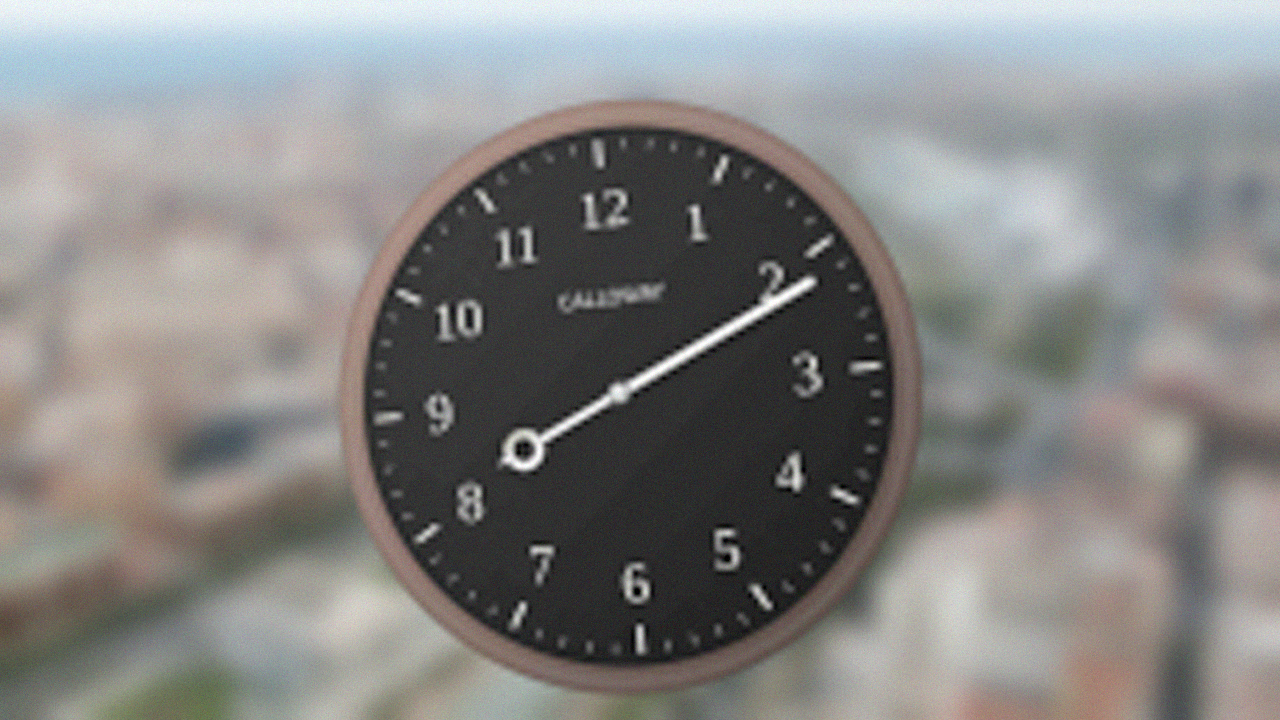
8h11
